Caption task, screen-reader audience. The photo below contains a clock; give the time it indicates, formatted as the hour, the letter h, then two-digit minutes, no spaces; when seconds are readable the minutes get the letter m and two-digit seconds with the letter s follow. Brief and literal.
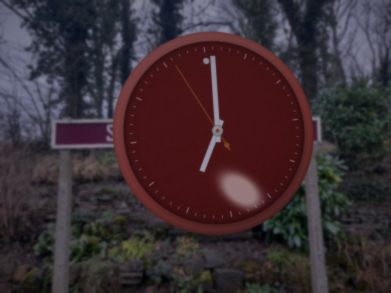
7h00m56s
